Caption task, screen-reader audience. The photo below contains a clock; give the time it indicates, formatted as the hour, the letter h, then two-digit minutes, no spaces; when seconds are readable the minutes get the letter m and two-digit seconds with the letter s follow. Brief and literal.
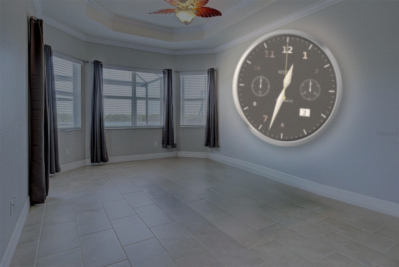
12h33
